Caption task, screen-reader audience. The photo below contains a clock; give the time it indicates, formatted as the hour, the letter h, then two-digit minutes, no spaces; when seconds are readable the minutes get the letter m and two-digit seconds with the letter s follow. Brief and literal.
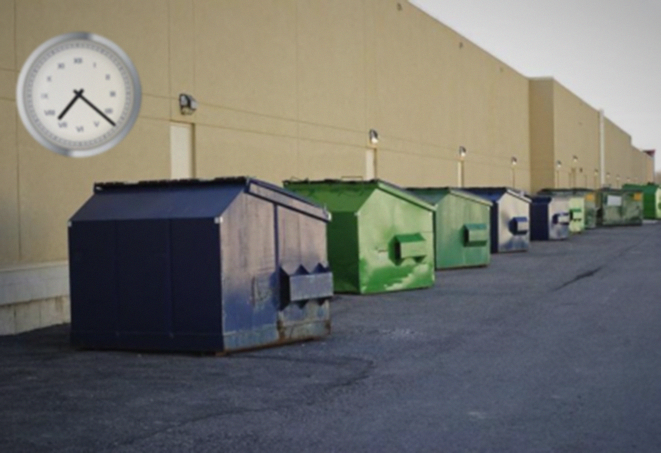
7h22
